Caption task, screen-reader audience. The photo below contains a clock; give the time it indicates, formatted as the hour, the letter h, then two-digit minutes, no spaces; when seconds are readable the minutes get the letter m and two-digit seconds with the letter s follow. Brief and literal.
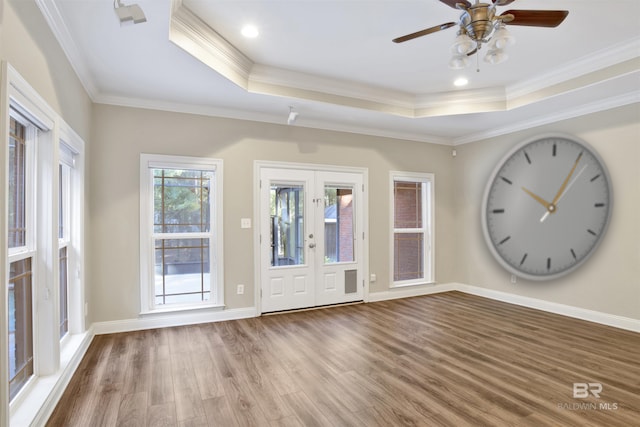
10h05m07s
